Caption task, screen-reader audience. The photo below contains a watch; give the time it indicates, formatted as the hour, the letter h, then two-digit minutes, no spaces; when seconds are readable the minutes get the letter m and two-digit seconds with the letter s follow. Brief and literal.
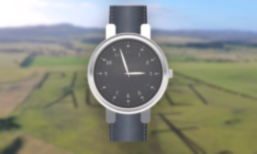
2h57
